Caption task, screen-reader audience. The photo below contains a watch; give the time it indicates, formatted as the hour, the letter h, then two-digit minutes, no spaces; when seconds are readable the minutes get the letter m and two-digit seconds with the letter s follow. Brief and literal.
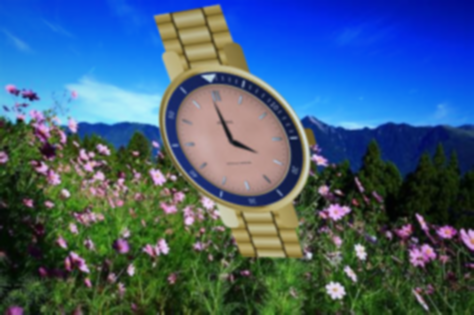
3h59
